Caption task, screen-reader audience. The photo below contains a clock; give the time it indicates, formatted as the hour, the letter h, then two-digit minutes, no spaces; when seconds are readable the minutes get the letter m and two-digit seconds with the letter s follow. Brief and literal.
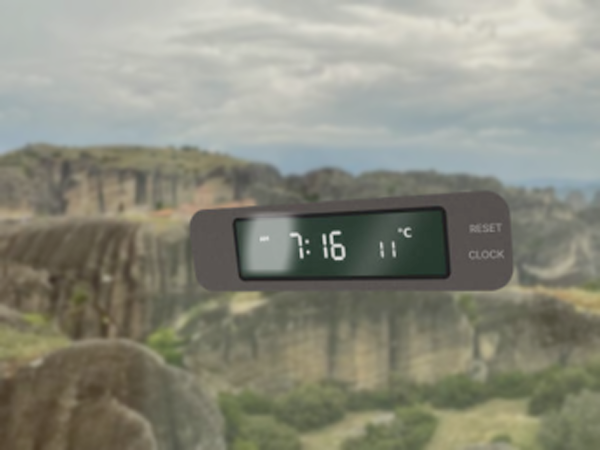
7h16
